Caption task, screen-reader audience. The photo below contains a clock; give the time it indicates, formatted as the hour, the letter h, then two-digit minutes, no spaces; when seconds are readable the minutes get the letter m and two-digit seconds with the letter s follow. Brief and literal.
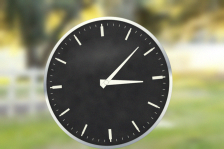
3h08
